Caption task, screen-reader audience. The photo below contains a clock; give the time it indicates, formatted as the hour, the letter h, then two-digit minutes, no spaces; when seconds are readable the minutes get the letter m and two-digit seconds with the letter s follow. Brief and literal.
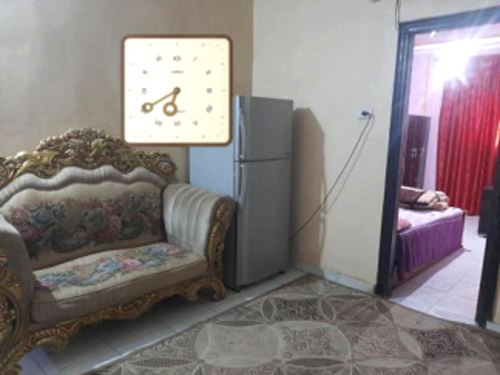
6h40
